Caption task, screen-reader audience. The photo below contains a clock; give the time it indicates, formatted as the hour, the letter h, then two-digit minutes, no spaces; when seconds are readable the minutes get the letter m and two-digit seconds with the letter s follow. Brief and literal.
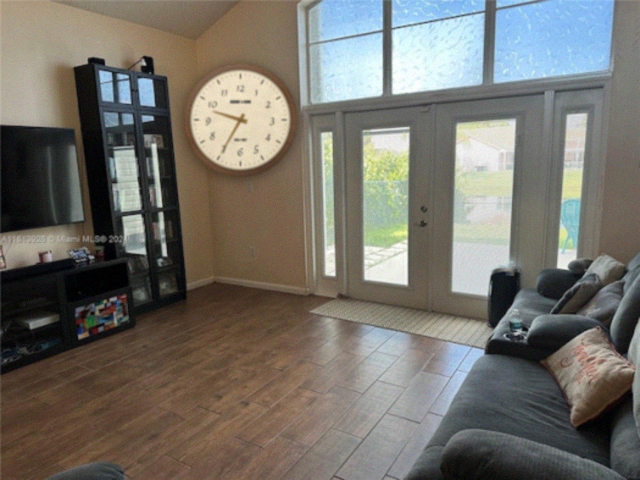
9h35
